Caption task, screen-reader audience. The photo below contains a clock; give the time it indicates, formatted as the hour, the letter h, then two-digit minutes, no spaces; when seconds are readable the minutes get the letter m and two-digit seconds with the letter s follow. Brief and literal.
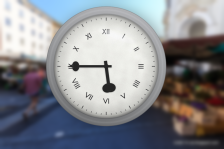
5h45
